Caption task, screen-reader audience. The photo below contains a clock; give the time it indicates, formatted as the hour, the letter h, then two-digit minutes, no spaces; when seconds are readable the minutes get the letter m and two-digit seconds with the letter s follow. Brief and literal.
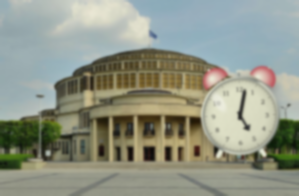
5h02
